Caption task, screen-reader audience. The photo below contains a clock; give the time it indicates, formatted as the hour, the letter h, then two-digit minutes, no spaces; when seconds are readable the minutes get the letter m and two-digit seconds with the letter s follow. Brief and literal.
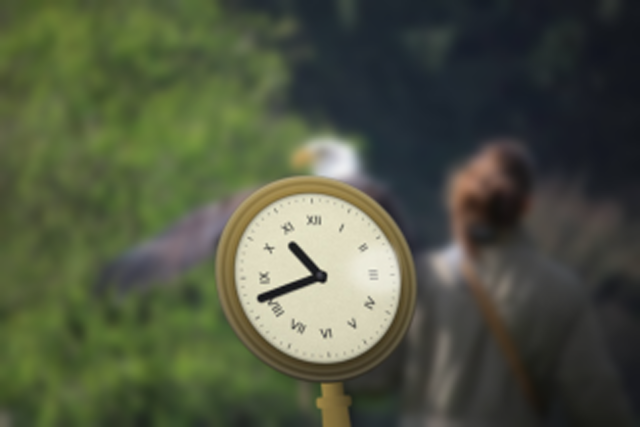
10h42
